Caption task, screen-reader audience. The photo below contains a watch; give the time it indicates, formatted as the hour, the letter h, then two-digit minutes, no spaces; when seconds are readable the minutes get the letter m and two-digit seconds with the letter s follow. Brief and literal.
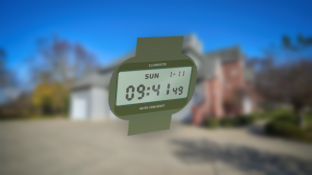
9h41m49s
